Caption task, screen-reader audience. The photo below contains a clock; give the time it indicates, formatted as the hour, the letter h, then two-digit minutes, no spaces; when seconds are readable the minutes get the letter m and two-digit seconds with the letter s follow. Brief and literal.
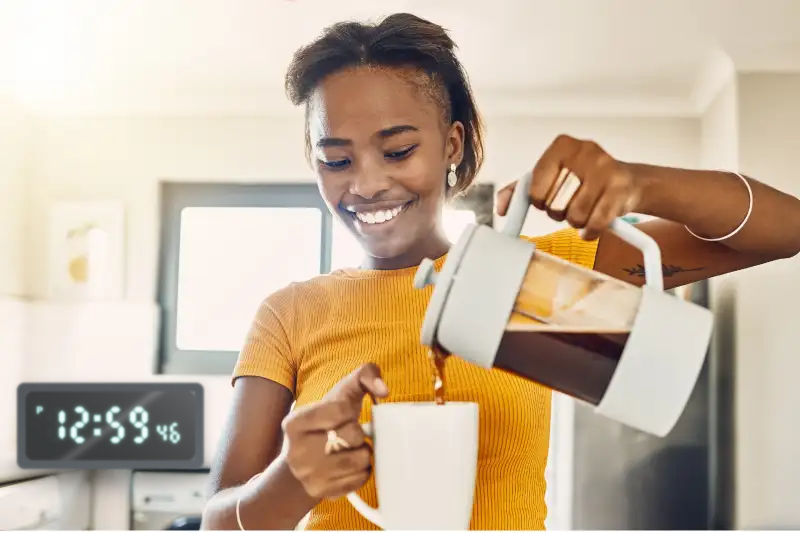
12h59m46s
